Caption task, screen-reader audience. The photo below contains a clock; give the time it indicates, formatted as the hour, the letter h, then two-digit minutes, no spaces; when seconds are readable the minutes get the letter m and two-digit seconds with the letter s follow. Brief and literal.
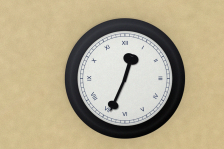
12h34
